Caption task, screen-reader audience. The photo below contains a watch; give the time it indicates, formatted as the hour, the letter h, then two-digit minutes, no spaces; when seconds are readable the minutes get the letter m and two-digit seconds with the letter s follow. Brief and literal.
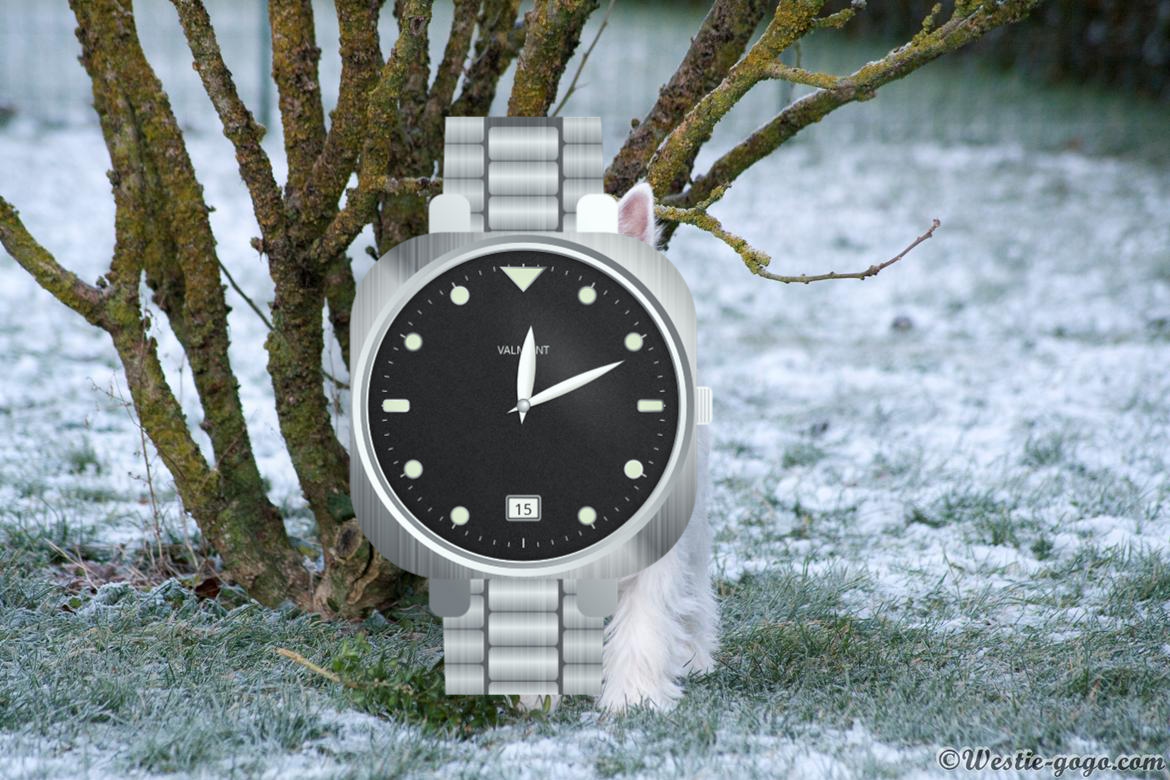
12h11
